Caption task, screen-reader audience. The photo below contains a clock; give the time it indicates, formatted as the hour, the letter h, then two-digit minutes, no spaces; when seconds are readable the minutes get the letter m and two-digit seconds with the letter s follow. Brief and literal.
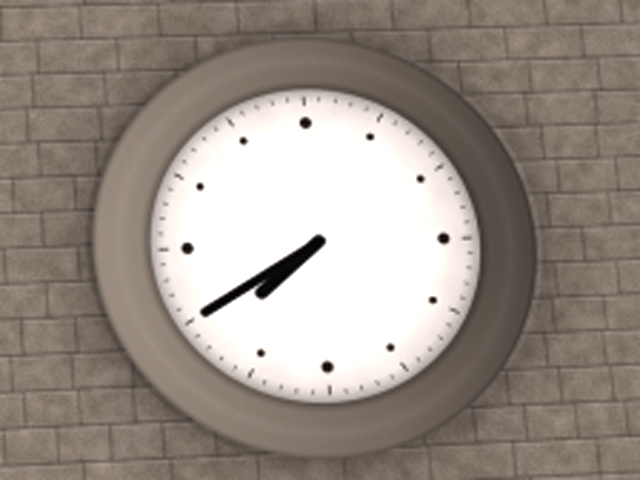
7h40
